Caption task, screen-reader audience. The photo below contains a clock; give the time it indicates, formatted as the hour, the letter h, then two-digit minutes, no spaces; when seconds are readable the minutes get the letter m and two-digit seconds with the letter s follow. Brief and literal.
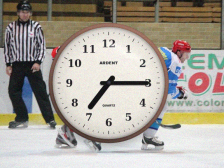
7h15
